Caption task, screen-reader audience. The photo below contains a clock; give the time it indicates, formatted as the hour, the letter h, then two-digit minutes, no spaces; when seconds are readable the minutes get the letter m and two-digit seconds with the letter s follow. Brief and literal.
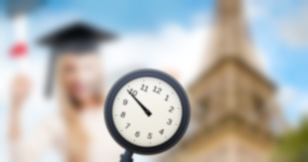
9h49
